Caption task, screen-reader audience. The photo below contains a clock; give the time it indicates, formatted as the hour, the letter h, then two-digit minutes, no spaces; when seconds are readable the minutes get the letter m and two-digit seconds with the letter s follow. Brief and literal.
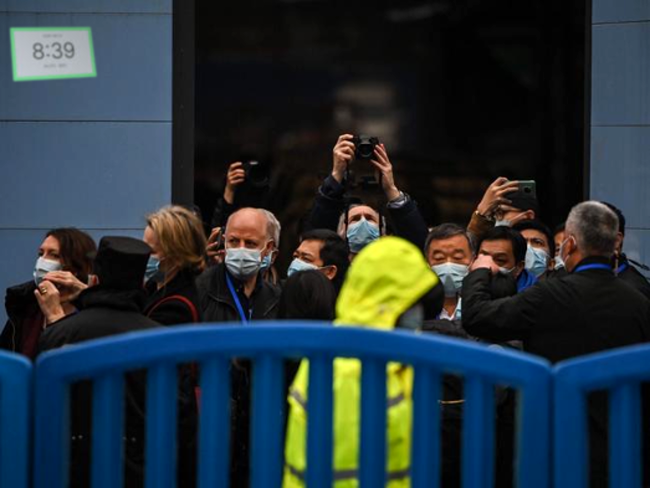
8h39
